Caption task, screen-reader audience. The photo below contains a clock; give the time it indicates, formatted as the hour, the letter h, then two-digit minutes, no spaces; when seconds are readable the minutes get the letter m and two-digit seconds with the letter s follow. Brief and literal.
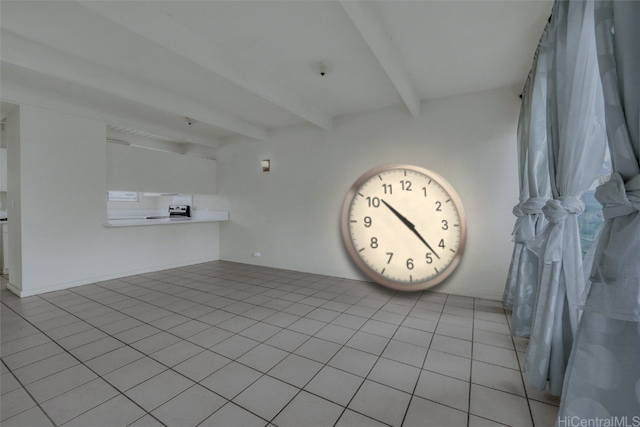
10h23
